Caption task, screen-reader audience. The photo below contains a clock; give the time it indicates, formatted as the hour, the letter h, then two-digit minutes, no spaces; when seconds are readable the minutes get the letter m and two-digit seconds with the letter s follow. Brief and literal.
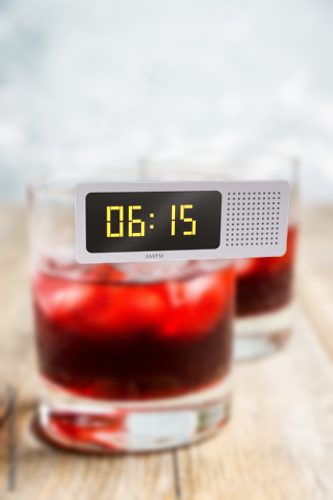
6h15
